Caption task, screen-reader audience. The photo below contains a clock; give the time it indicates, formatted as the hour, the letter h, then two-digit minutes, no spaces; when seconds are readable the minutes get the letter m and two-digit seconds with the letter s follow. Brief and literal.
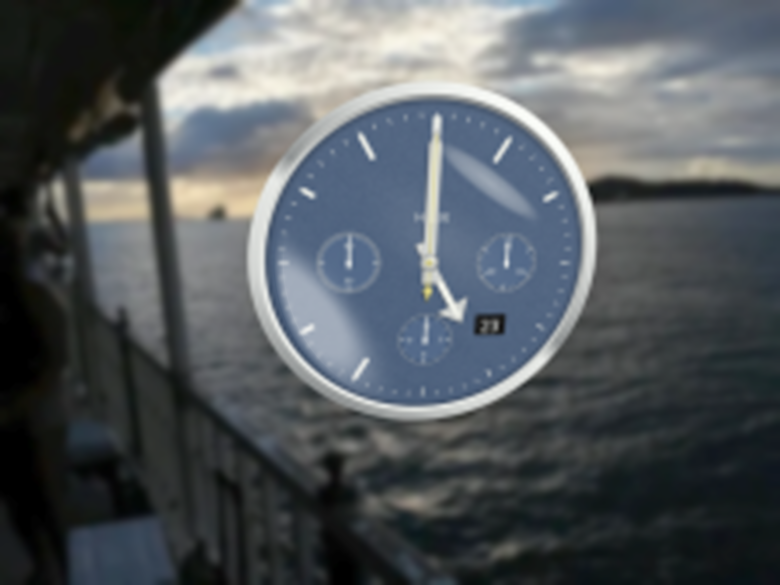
5h00
